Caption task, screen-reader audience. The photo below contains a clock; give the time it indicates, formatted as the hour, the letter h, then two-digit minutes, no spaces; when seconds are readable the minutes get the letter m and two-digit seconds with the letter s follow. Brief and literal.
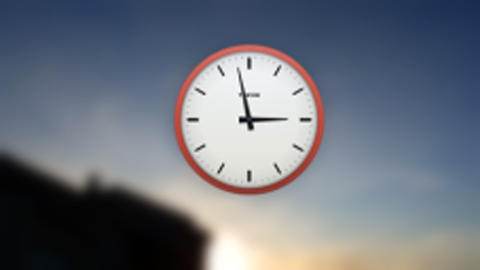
2h58
